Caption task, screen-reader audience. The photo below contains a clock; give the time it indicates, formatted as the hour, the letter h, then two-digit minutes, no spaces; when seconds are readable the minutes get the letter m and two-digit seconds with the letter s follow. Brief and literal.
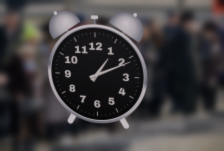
1h11
